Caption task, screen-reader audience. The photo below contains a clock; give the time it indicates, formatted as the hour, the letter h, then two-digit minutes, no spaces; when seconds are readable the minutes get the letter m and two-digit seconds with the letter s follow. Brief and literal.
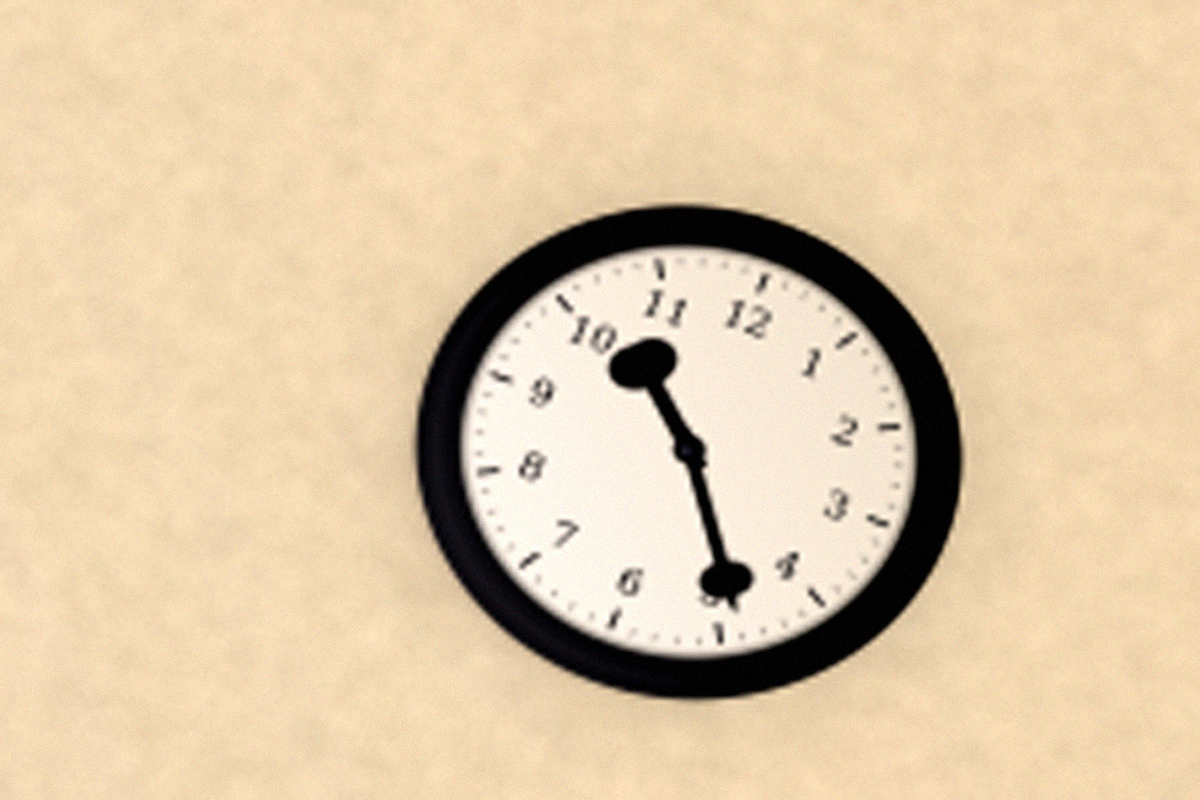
10h24
